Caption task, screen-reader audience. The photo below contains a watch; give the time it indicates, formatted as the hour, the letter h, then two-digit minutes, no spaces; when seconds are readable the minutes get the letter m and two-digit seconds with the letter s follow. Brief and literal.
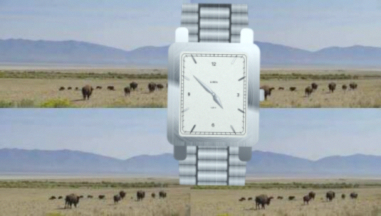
4h52
